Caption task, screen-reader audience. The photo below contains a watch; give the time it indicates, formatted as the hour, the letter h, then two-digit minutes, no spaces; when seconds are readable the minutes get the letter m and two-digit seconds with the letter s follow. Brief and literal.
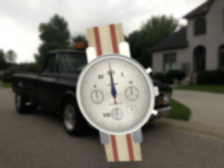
12h00
